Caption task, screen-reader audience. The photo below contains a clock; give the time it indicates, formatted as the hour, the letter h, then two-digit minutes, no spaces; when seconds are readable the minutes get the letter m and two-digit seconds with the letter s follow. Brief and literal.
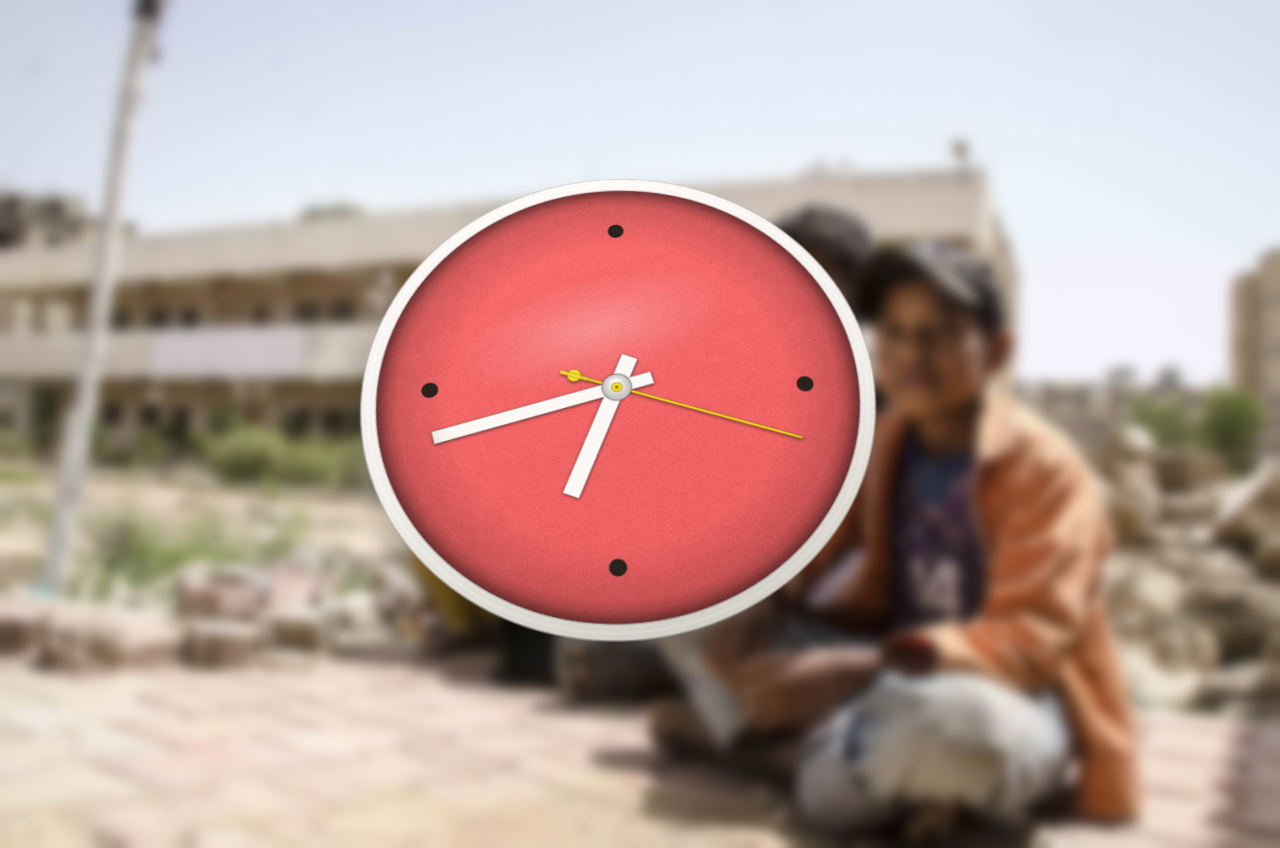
6h42m18s
